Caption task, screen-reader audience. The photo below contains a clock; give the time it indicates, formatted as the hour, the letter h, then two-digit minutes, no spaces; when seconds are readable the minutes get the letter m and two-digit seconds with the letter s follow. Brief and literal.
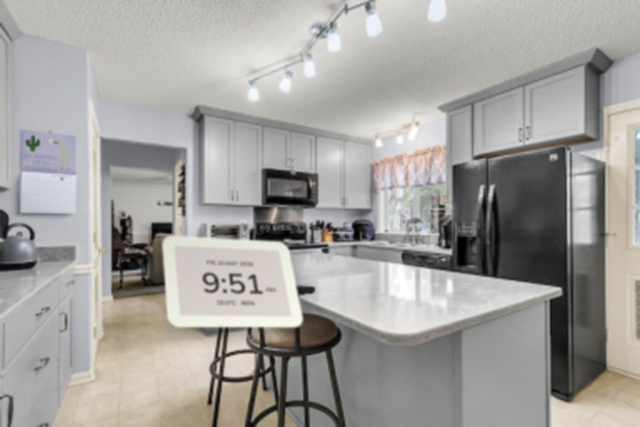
9h51
